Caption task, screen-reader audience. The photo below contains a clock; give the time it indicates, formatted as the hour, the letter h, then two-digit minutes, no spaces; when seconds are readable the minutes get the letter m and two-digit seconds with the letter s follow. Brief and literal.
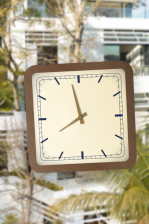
7h58
